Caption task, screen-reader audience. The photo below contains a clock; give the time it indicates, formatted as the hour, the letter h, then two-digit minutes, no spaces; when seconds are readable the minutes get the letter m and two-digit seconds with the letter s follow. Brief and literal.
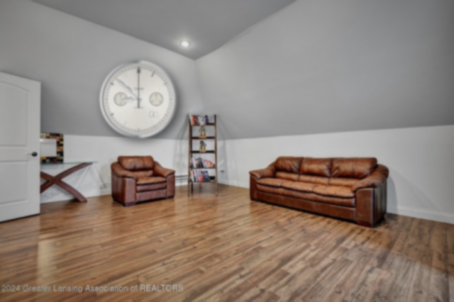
8h52
